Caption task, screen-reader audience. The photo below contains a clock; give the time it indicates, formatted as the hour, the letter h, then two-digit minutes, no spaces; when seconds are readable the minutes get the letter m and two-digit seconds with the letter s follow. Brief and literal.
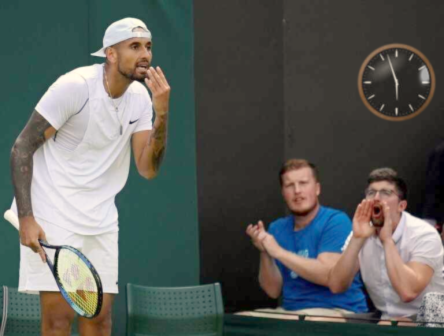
5h57
